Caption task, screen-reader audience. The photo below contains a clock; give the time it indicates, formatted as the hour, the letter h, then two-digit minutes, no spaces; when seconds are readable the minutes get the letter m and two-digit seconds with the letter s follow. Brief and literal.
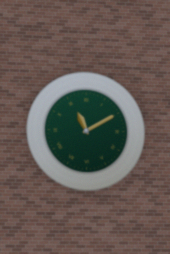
11h10
